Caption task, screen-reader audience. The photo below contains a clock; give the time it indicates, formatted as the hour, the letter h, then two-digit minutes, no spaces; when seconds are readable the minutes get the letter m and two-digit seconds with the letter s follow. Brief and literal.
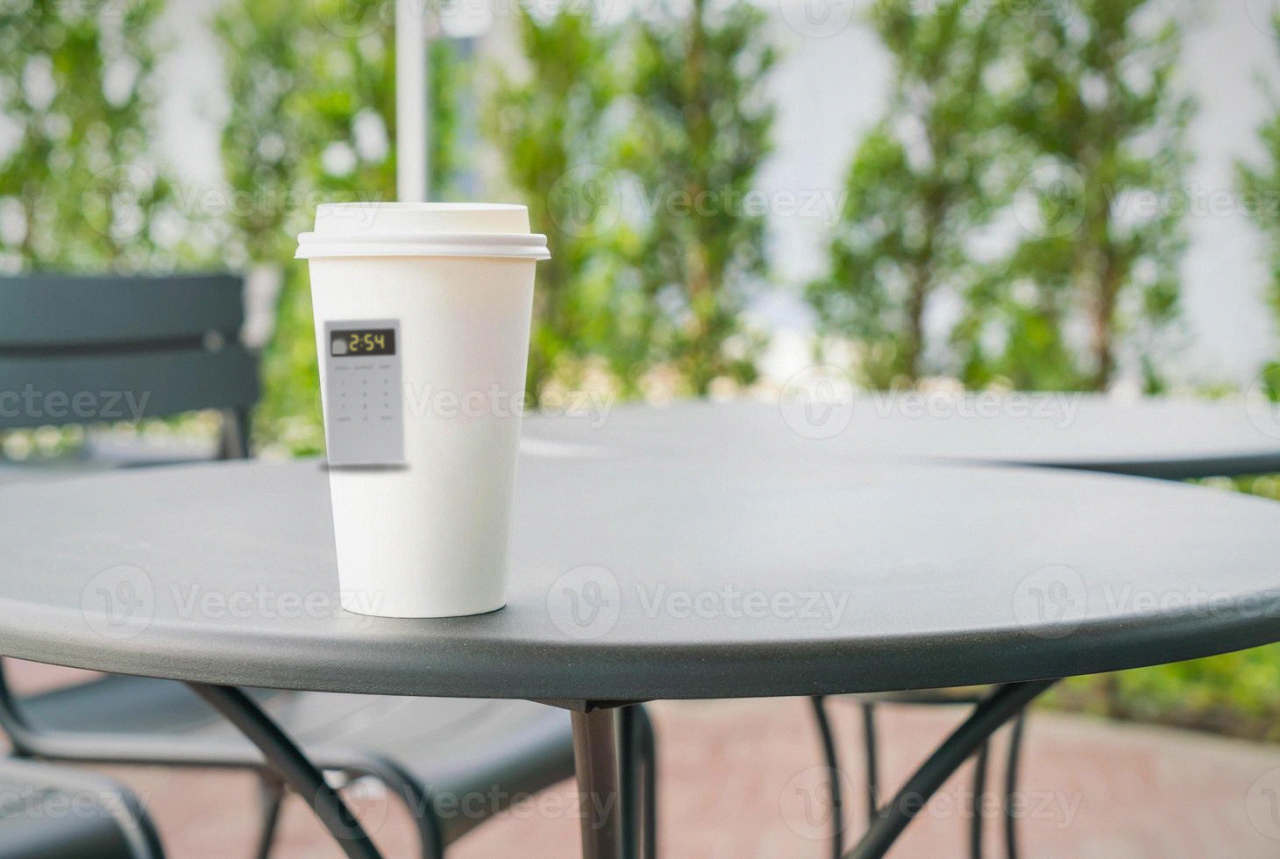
2h54
